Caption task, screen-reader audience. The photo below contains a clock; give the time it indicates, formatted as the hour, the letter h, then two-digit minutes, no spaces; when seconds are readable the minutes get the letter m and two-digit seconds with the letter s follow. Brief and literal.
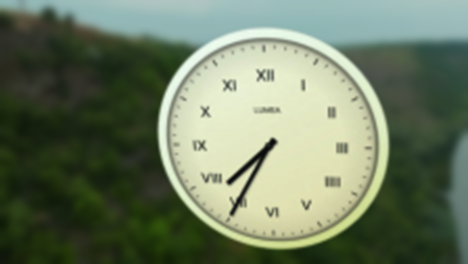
7h35
